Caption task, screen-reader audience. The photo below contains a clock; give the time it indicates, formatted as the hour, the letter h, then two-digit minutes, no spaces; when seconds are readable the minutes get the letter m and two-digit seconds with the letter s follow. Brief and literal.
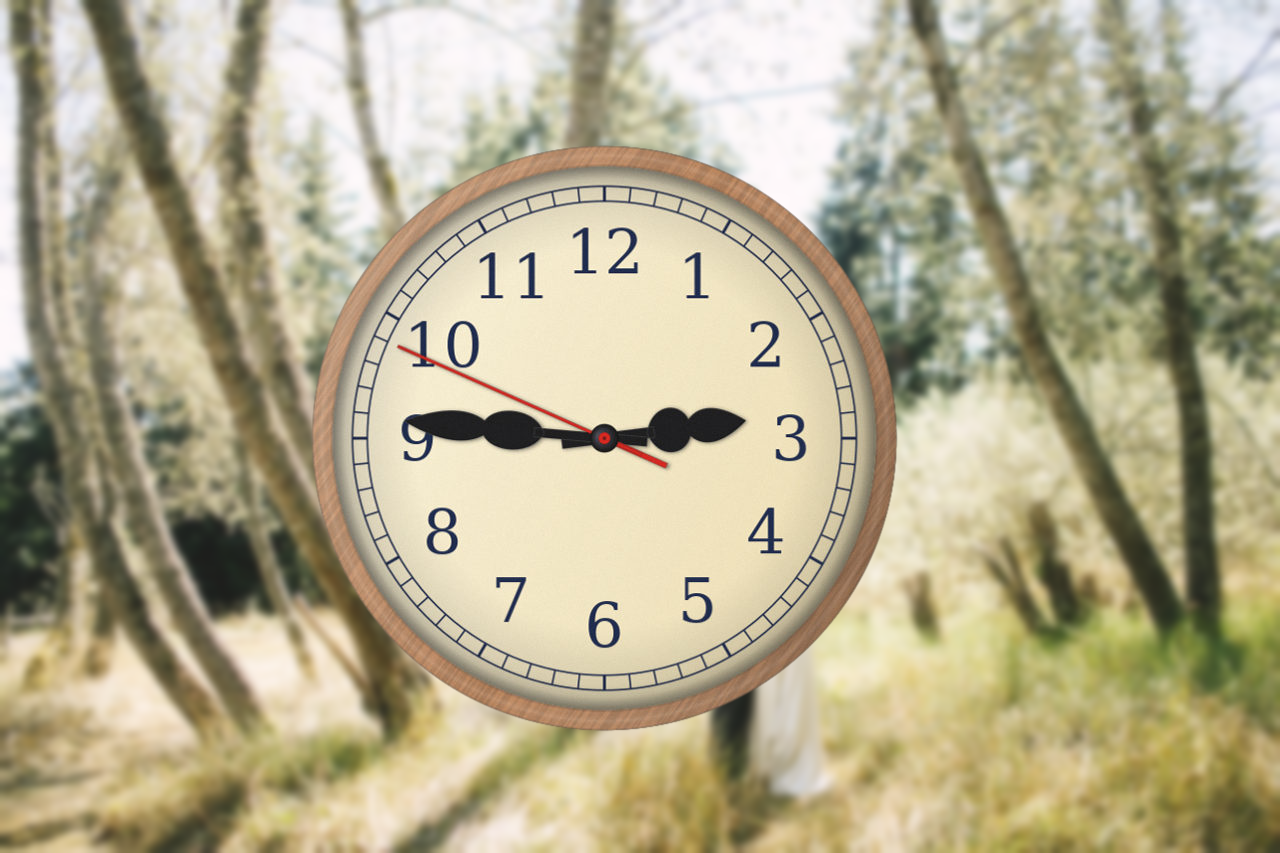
2h45m49s
